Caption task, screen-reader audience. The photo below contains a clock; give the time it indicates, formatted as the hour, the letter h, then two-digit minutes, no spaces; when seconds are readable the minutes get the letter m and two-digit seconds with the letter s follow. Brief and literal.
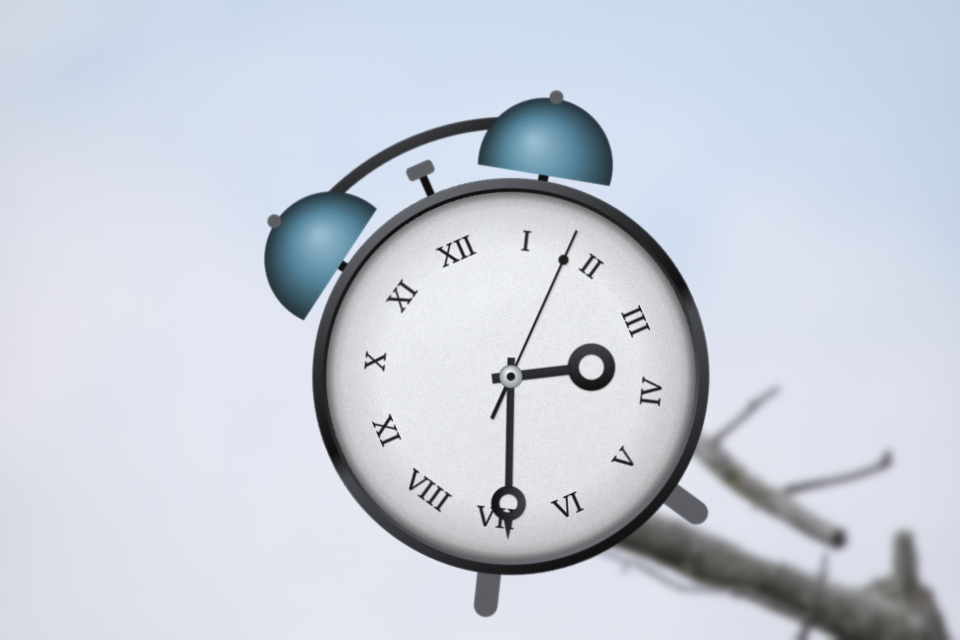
3h34m08s
